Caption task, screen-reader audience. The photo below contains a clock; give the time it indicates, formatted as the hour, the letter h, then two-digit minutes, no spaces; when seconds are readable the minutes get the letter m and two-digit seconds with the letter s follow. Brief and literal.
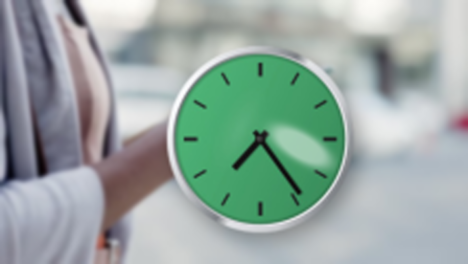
7h24
